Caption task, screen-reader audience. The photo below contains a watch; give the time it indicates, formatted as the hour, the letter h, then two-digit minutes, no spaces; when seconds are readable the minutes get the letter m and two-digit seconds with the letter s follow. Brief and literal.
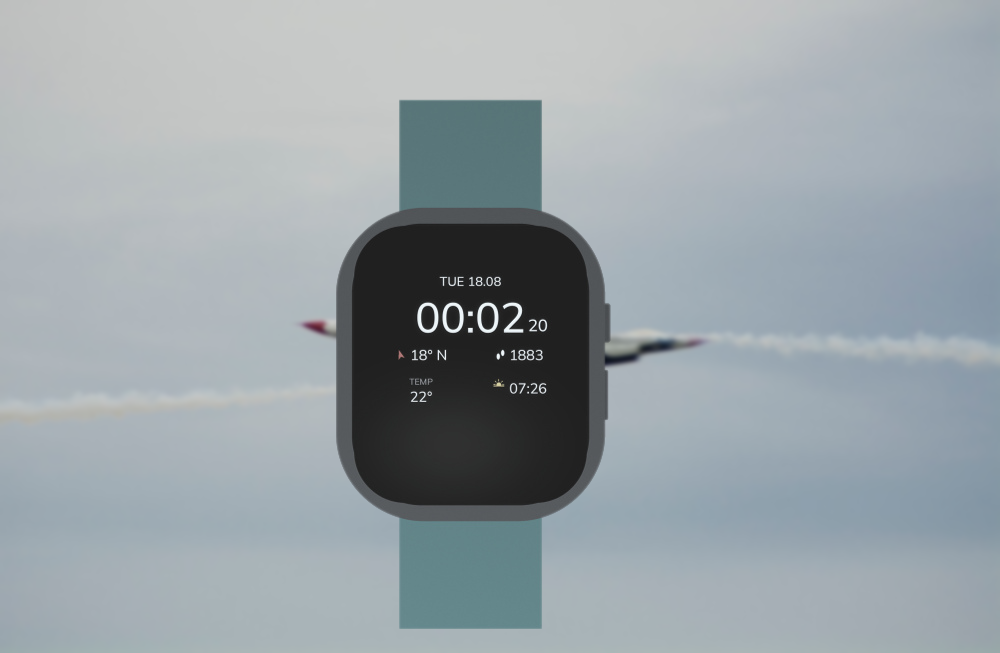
0h02m20s
